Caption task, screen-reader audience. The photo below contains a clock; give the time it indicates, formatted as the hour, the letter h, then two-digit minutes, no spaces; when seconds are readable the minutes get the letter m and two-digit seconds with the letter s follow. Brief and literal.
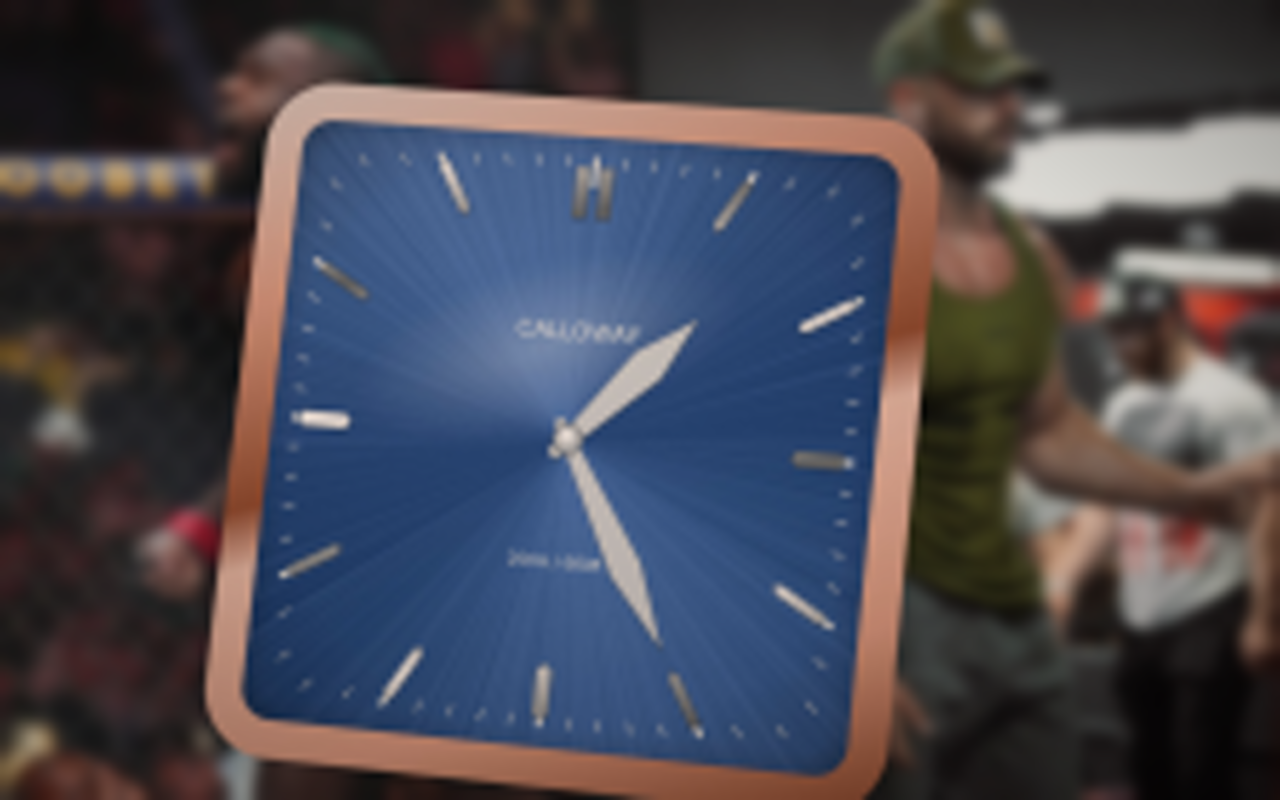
1h25
